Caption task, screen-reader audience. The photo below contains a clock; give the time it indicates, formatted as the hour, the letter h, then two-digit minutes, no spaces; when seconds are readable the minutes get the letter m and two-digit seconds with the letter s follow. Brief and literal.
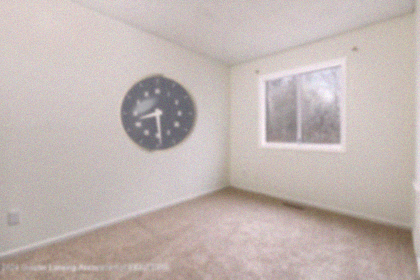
8h29
